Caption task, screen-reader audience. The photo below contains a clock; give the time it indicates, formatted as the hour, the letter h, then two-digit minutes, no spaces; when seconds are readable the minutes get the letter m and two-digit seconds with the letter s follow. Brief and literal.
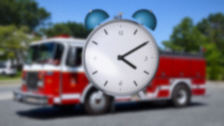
4h10
